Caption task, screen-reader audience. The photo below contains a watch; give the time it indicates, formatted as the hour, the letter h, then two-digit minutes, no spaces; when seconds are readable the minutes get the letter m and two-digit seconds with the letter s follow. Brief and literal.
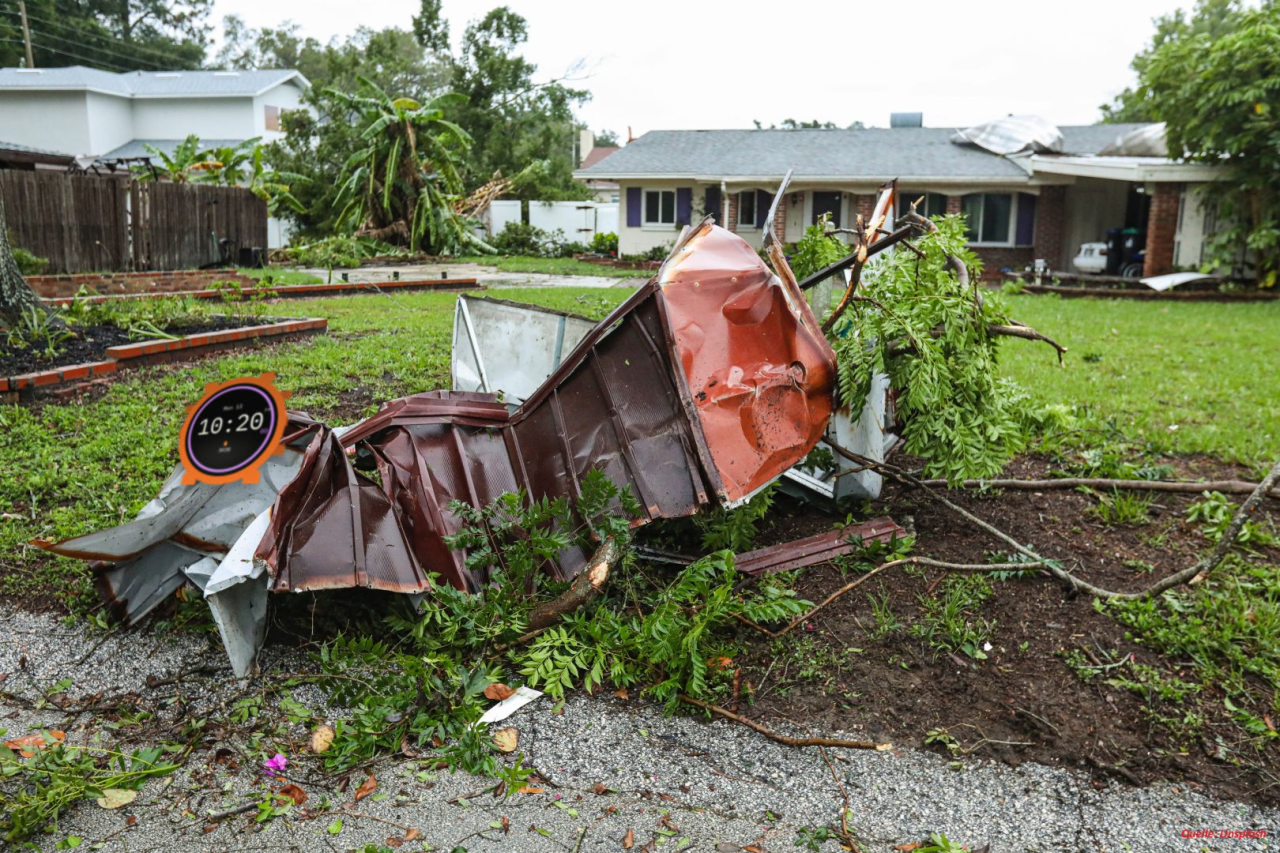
10h20
